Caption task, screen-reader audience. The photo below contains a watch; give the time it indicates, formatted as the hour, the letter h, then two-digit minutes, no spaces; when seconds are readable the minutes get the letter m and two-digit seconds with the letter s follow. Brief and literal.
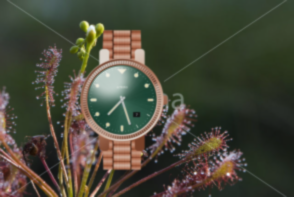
7h27
